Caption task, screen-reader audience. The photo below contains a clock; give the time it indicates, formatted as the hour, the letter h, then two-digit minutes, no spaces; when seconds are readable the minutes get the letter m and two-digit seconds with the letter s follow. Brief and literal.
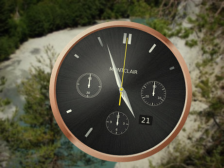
4h56
